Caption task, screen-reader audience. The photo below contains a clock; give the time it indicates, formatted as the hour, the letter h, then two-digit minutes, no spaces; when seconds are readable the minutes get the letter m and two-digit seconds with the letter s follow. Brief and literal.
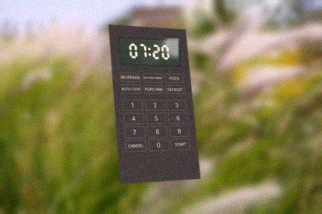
7h20
